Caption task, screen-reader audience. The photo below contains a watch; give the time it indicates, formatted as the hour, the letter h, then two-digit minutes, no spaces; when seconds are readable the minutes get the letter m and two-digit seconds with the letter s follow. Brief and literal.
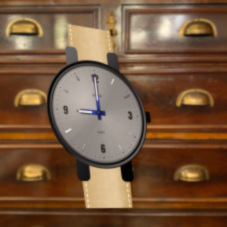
9h00
